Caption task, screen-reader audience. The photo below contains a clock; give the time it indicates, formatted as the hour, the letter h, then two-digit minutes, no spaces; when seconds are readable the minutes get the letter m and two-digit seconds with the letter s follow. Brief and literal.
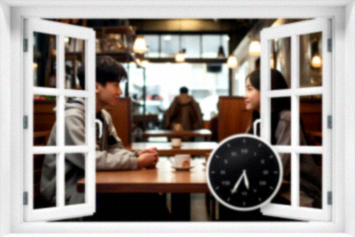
5h35
